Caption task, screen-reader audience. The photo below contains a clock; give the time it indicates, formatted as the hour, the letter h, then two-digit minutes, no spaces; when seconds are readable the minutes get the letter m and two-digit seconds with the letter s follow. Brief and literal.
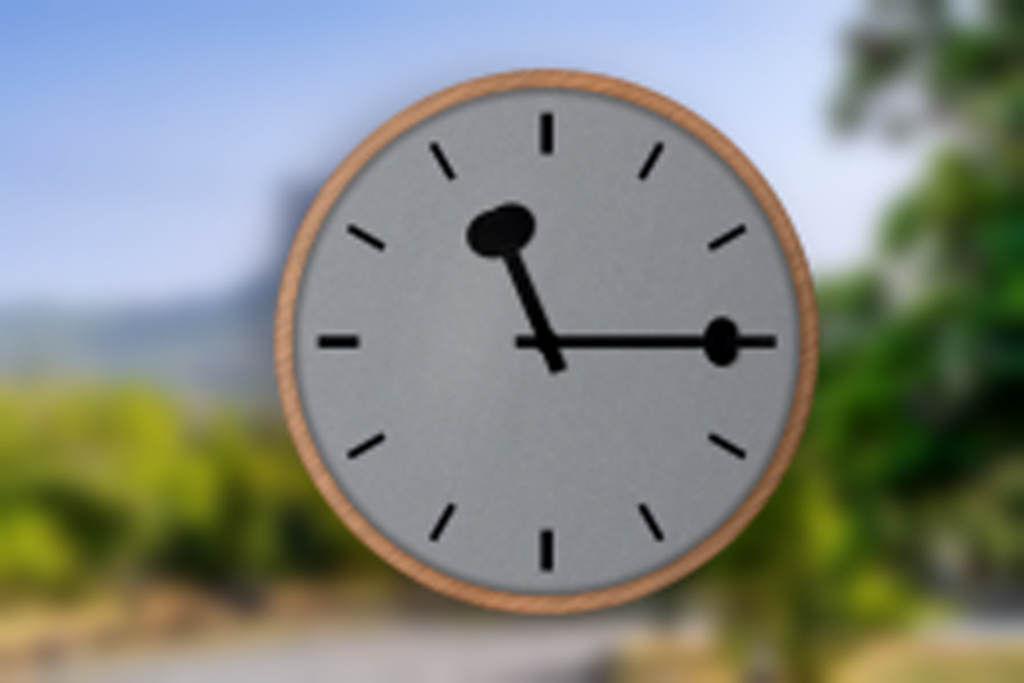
11h15
